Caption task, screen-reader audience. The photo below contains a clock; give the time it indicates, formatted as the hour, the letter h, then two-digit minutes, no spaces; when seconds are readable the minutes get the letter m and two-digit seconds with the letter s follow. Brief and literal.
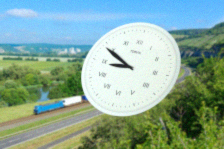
8h49
